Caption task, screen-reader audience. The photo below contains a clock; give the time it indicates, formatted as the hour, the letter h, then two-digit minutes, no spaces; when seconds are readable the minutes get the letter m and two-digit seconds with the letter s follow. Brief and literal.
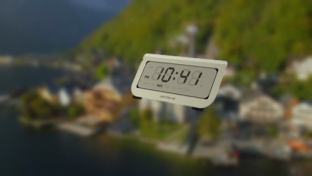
10h41
